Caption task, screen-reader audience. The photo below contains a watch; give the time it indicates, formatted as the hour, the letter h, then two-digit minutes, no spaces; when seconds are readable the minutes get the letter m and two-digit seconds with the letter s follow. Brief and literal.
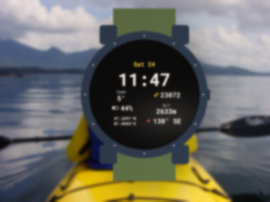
11h47
